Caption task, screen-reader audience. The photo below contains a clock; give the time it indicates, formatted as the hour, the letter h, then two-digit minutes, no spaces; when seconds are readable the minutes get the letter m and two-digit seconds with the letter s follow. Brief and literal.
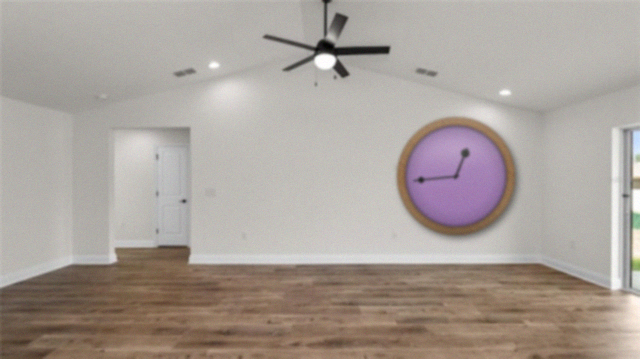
12h44
